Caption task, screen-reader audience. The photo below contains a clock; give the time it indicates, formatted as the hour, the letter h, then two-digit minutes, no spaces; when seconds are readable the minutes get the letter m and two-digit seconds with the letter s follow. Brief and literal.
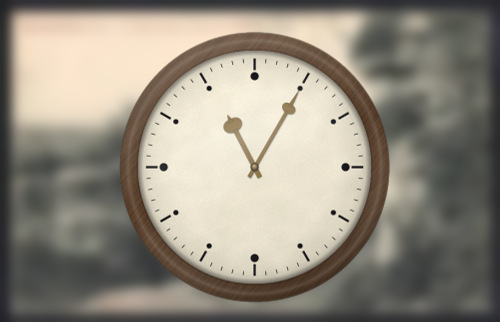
11h05
